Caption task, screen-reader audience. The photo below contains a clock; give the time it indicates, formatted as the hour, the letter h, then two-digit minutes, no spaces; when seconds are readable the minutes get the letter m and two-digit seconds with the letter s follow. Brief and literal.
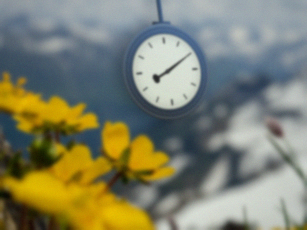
8h10
